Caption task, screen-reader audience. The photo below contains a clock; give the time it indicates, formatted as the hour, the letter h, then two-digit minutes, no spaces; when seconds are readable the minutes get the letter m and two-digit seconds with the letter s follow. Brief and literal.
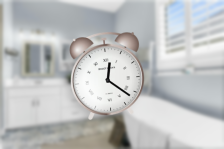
12h22
